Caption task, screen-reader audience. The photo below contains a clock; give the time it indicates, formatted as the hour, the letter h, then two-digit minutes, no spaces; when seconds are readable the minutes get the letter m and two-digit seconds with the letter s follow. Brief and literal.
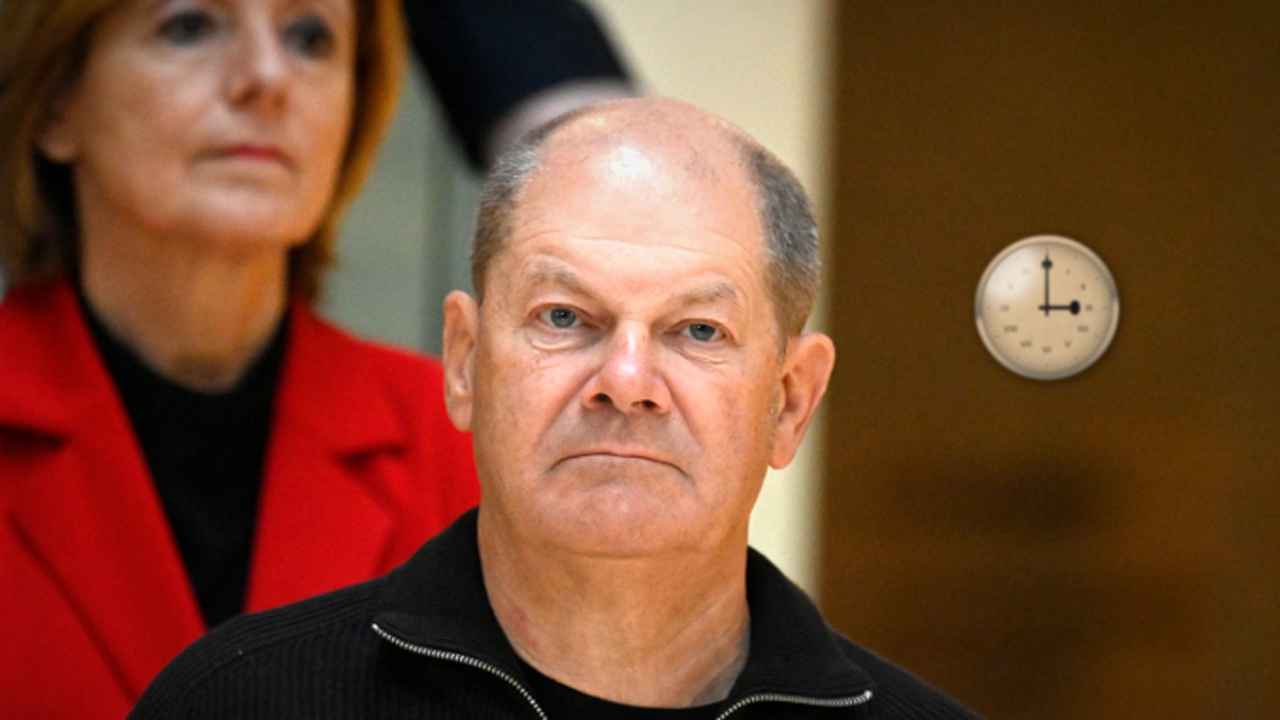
3h00
